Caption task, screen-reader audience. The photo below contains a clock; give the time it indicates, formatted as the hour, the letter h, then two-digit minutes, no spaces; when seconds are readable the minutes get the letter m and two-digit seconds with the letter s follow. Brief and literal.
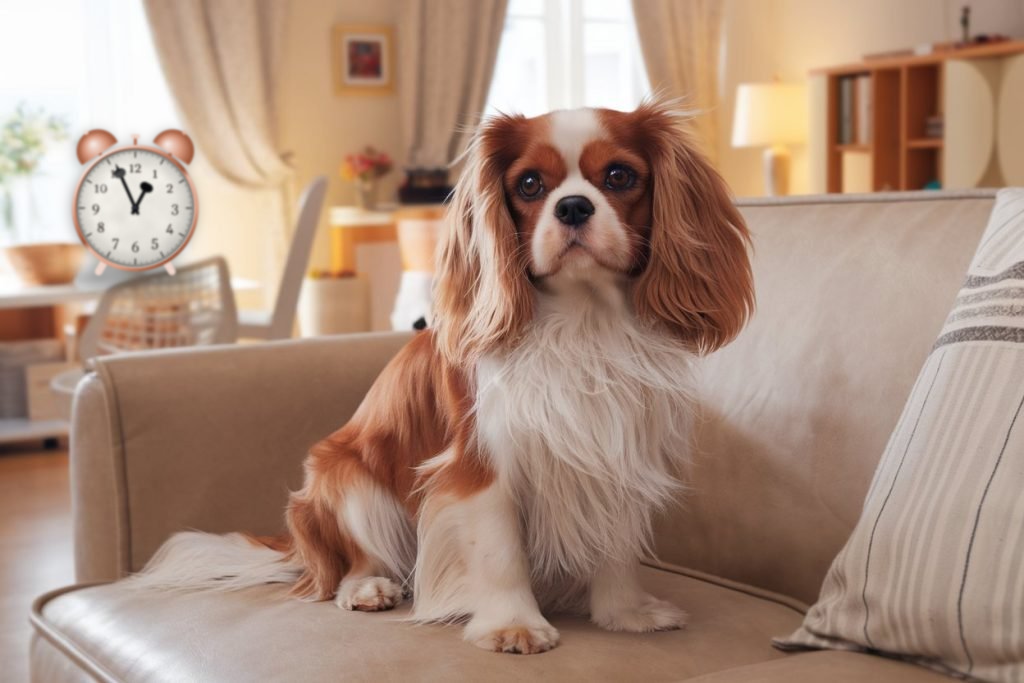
12h56
